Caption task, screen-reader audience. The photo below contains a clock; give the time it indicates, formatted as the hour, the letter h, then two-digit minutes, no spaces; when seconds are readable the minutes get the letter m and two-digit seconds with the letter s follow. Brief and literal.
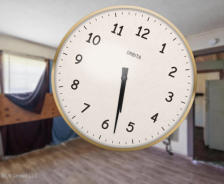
5h28
